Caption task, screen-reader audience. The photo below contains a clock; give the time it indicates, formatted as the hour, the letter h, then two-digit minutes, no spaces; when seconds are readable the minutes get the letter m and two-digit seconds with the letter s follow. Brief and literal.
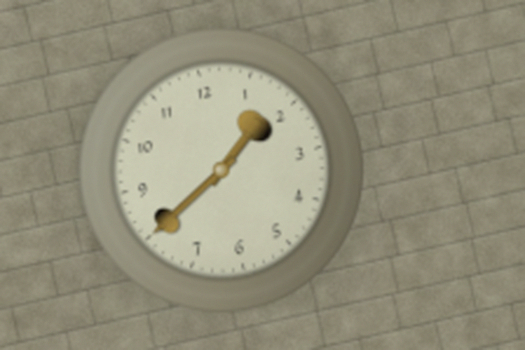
1h40
